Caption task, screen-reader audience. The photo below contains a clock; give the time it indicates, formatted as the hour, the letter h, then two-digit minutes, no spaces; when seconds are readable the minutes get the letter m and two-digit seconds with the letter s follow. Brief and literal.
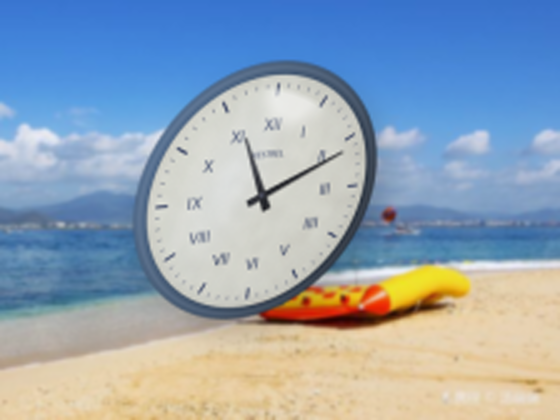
11h11
